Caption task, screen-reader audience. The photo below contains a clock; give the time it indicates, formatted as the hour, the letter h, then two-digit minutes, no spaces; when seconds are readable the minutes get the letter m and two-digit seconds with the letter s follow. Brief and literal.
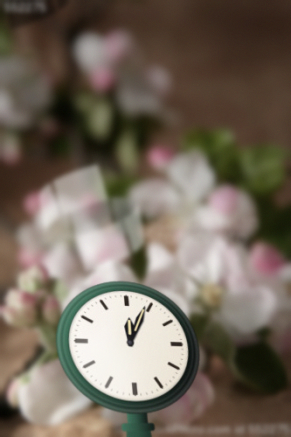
12h04
